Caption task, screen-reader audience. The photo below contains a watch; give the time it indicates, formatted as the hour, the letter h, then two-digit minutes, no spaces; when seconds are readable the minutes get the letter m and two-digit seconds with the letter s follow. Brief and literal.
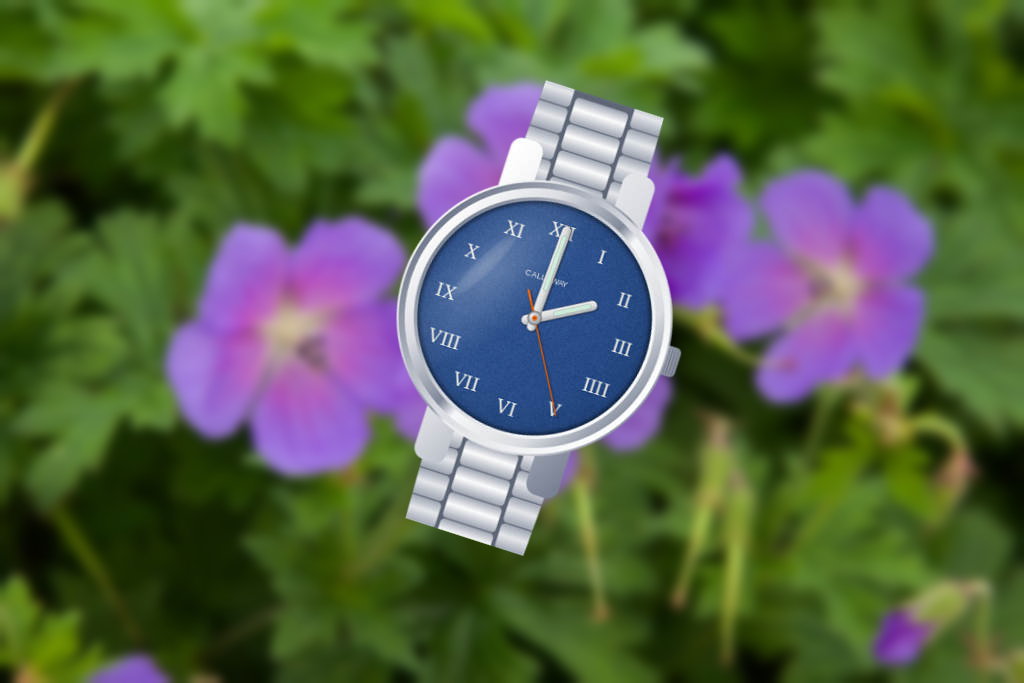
2h00m25s
